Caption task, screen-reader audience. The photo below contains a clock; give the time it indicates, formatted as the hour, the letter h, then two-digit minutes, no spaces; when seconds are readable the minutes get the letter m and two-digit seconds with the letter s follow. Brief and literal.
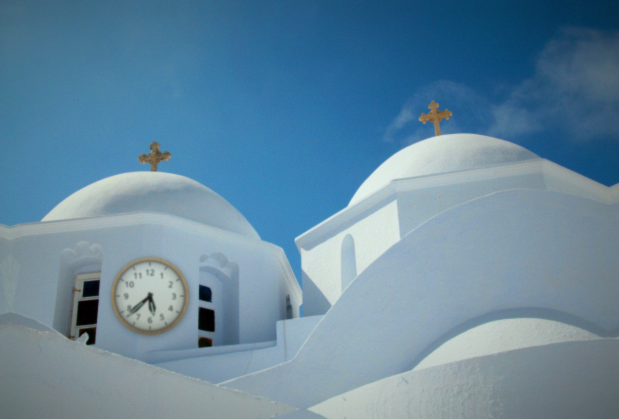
5h38
